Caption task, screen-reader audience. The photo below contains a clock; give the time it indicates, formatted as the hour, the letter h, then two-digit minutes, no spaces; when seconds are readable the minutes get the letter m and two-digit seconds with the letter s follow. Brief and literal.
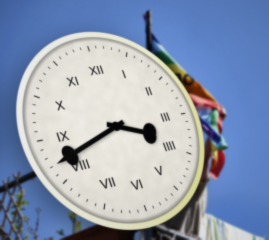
3h42
